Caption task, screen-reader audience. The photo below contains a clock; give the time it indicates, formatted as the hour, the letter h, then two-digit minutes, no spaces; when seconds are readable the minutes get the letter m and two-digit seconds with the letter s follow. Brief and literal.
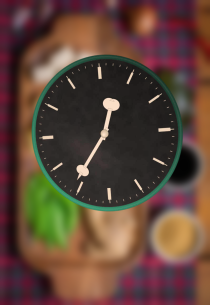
12h36
